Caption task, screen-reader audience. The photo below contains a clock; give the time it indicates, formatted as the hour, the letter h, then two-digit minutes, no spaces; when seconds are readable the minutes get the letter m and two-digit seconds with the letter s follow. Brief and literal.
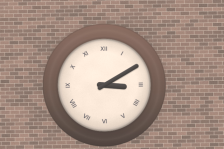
3h10
